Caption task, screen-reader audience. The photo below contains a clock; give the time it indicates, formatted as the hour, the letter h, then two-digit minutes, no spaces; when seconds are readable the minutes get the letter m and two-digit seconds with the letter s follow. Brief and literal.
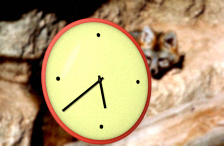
5h39
